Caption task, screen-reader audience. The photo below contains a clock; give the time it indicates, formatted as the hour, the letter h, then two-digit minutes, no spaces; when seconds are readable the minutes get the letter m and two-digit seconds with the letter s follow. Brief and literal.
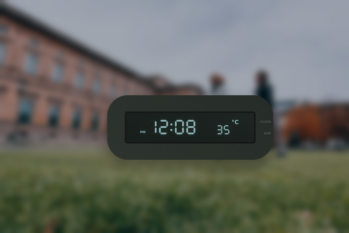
12h08
